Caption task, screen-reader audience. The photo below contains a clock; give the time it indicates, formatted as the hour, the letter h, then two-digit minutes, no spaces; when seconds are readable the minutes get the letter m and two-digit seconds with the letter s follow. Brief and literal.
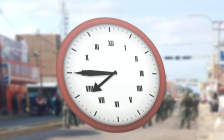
7h45
